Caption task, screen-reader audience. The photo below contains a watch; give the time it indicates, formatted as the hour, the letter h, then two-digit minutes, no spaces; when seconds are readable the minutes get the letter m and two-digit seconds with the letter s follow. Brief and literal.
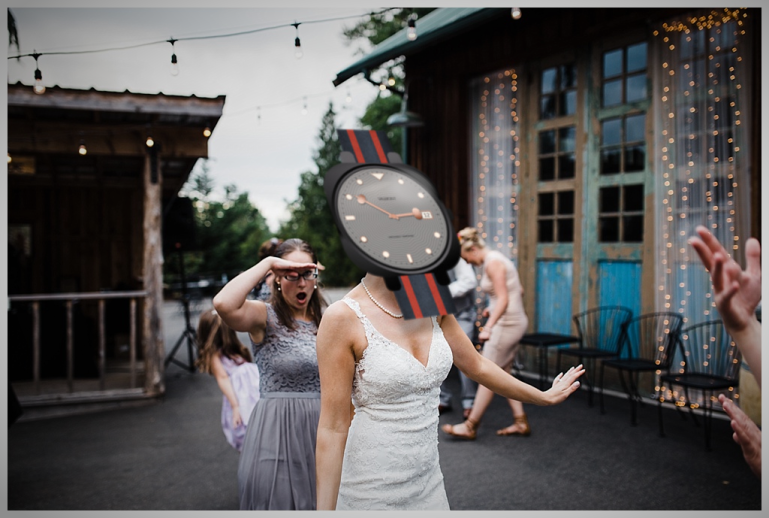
2h51
